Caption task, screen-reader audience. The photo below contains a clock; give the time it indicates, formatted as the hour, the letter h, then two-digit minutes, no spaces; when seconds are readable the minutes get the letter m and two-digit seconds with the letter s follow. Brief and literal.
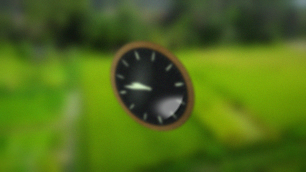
9h47
